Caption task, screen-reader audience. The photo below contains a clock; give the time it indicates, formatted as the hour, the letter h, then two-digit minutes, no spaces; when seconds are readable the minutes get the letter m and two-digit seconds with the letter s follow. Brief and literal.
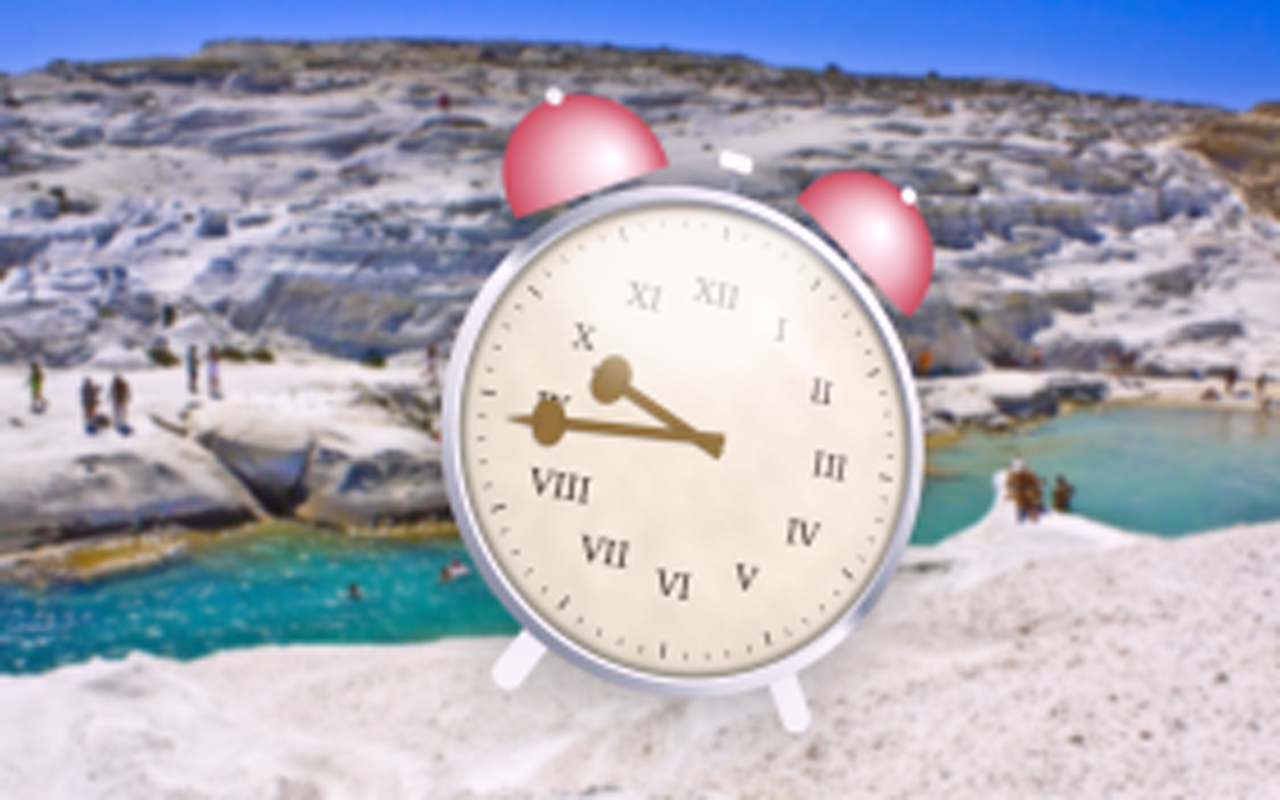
9h44
